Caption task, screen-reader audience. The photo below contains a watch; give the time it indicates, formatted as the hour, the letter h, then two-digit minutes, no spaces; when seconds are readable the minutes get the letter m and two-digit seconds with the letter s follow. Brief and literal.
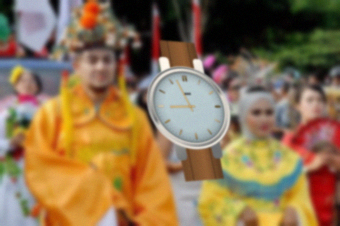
8h57
